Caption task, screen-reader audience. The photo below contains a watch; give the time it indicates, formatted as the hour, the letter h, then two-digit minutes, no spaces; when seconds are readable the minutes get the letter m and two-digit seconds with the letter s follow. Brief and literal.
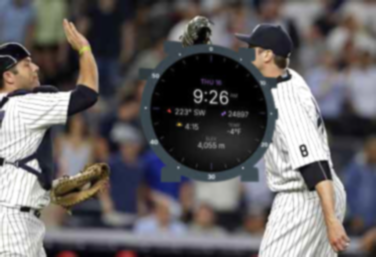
9h26
